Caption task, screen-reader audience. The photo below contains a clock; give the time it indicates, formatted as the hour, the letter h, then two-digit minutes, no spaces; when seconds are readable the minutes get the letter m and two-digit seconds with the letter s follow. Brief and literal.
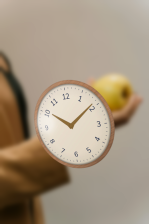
10h09
